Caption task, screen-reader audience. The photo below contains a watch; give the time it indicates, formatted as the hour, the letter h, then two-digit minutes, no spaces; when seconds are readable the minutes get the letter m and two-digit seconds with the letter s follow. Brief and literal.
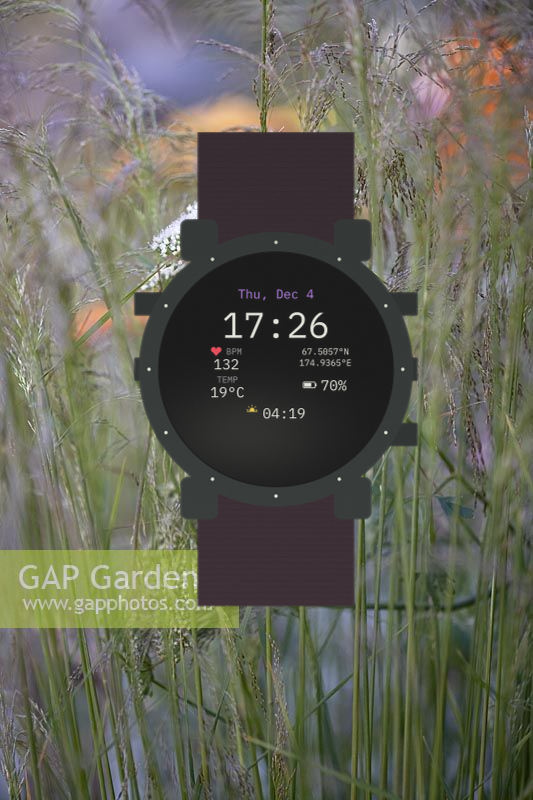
17h26
